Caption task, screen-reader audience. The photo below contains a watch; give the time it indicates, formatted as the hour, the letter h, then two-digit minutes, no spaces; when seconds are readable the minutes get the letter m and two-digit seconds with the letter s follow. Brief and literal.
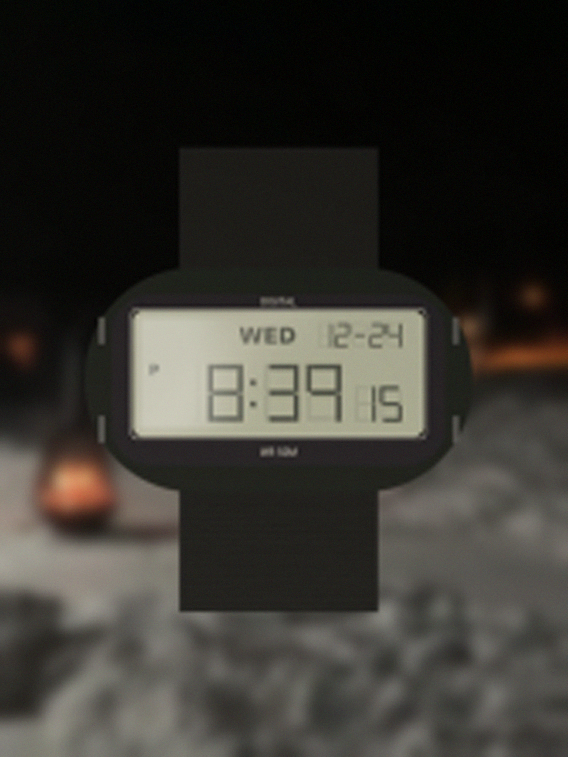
8h39m15s
